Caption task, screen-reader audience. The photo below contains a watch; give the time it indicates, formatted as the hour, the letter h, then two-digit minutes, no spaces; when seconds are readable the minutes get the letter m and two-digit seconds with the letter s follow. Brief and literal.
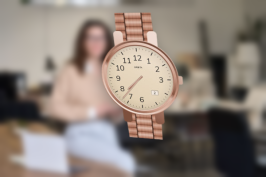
7h37
